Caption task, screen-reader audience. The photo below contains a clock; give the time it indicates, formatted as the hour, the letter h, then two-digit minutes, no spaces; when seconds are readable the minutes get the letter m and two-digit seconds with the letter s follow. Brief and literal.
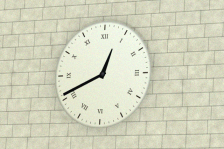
12h41
